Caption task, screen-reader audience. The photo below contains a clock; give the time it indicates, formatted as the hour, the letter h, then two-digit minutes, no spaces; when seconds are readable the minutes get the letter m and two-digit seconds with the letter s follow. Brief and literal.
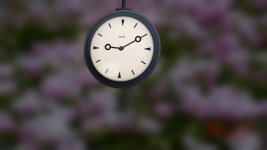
9h10
